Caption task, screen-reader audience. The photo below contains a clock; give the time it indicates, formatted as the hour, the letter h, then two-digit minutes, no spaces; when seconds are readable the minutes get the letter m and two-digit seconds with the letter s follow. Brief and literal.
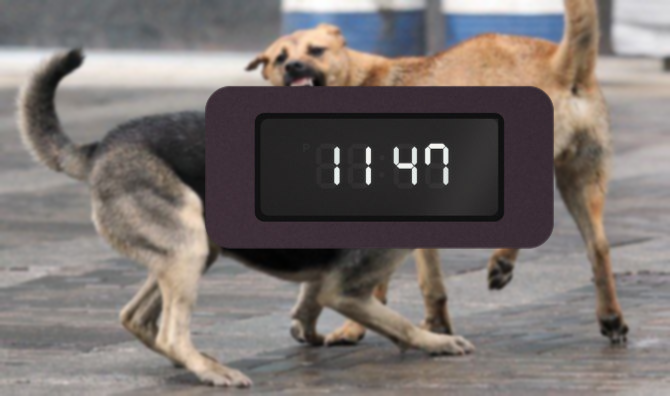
11h47
